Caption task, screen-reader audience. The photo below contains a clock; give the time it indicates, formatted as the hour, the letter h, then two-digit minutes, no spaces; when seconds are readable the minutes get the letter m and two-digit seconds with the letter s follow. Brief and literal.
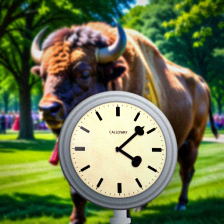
4h08
